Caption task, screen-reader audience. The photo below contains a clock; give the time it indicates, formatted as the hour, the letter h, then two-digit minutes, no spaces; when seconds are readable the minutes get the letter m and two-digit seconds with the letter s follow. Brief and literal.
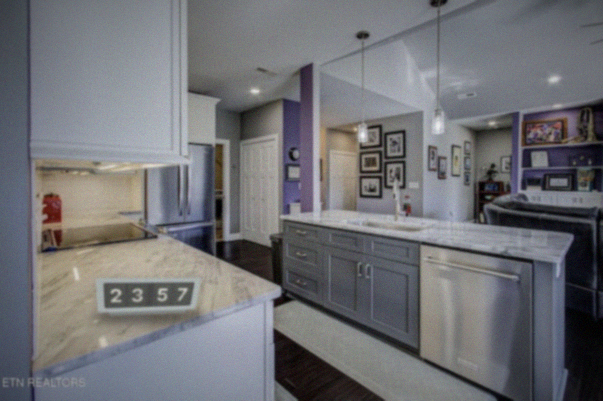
23h57
